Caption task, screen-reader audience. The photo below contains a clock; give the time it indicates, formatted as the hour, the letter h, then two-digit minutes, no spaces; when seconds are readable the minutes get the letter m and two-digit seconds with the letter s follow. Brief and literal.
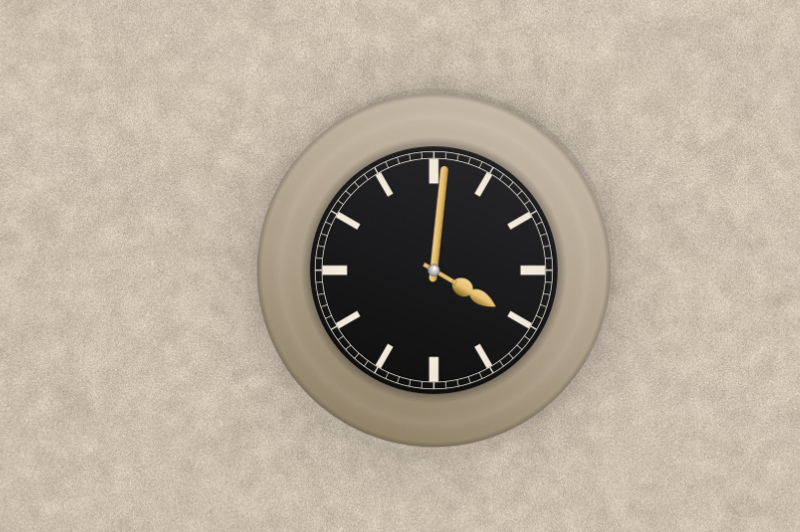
4h01
